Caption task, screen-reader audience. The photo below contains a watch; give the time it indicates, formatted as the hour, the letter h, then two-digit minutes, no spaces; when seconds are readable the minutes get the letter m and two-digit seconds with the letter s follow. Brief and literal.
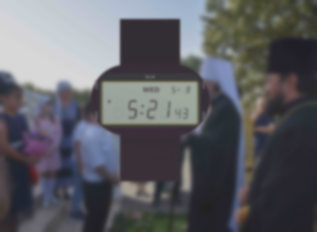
5h21
